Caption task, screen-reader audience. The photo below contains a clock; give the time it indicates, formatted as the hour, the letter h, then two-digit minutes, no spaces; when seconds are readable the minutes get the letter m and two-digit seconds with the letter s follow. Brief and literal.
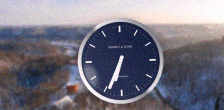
6h34
